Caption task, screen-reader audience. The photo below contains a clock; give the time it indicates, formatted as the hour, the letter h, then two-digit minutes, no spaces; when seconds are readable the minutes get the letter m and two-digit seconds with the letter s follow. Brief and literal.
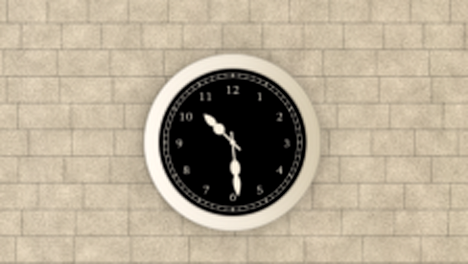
10h29
